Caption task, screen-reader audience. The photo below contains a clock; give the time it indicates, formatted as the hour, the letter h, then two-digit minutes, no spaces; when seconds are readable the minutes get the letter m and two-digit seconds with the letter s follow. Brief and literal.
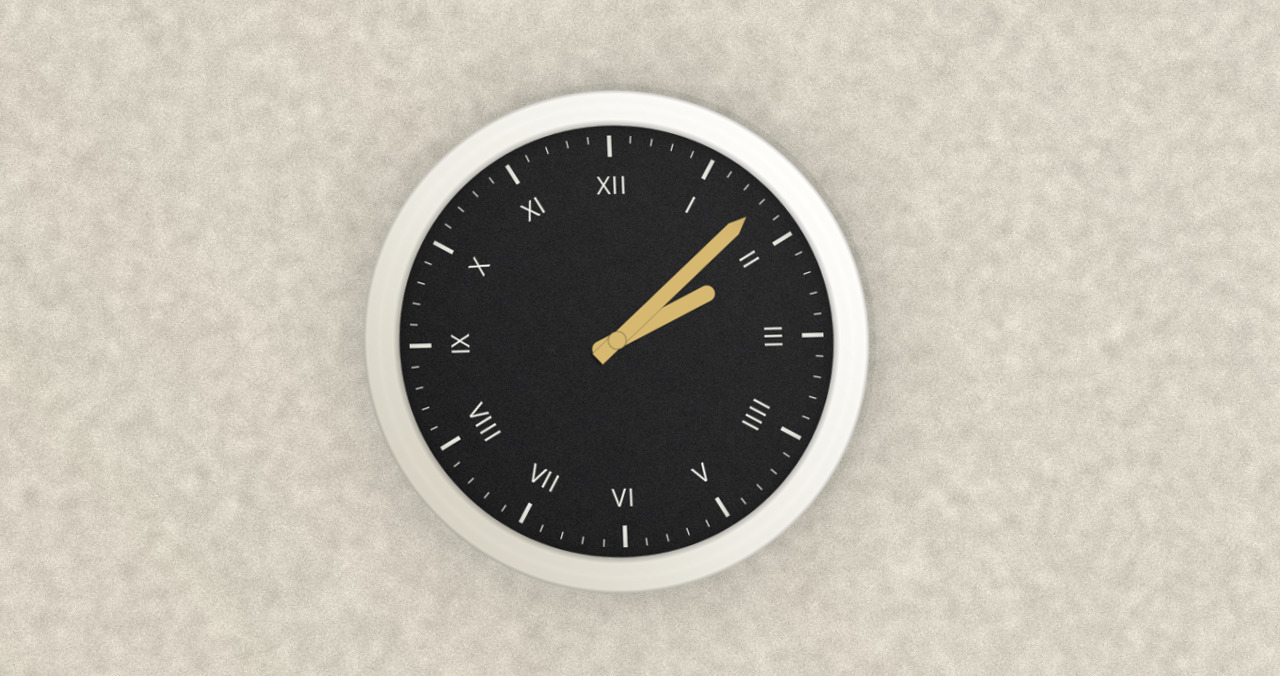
2h08
